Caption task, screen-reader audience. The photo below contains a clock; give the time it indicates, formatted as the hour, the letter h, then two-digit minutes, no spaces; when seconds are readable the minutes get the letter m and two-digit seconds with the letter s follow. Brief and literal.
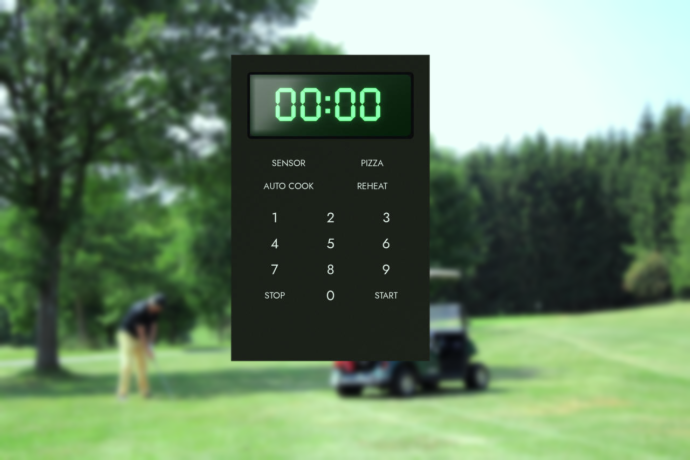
0h00
